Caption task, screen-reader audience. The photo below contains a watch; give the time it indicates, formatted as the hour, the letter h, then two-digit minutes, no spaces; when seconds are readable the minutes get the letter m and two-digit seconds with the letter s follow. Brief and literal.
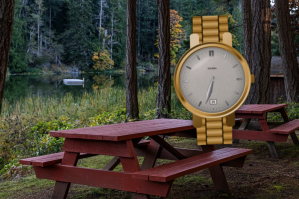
6h33
